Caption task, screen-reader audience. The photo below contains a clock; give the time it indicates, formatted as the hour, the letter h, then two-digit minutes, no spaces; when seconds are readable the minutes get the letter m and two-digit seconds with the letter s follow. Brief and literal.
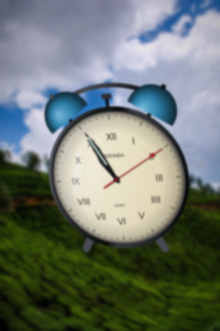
10h55m10s
